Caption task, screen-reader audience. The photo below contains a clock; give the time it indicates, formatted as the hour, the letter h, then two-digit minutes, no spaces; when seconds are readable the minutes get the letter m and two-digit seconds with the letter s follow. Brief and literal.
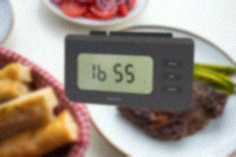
16h55
